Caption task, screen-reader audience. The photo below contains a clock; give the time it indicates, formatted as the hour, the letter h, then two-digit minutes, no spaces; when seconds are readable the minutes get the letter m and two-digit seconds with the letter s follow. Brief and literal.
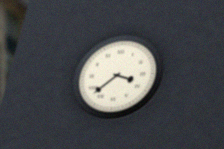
3h38
